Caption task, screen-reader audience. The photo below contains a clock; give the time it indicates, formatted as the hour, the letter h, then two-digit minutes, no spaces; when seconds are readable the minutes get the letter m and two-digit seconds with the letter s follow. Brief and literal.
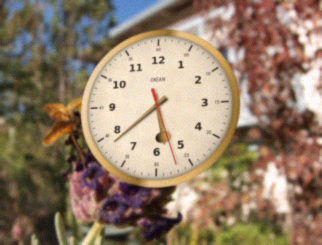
5h38m27s
